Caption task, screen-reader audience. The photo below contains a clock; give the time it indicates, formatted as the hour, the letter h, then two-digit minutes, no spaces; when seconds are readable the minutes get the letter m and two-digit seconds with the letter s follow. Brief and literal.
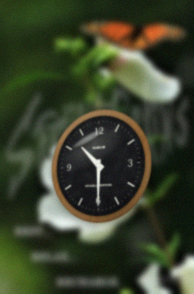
10h30
